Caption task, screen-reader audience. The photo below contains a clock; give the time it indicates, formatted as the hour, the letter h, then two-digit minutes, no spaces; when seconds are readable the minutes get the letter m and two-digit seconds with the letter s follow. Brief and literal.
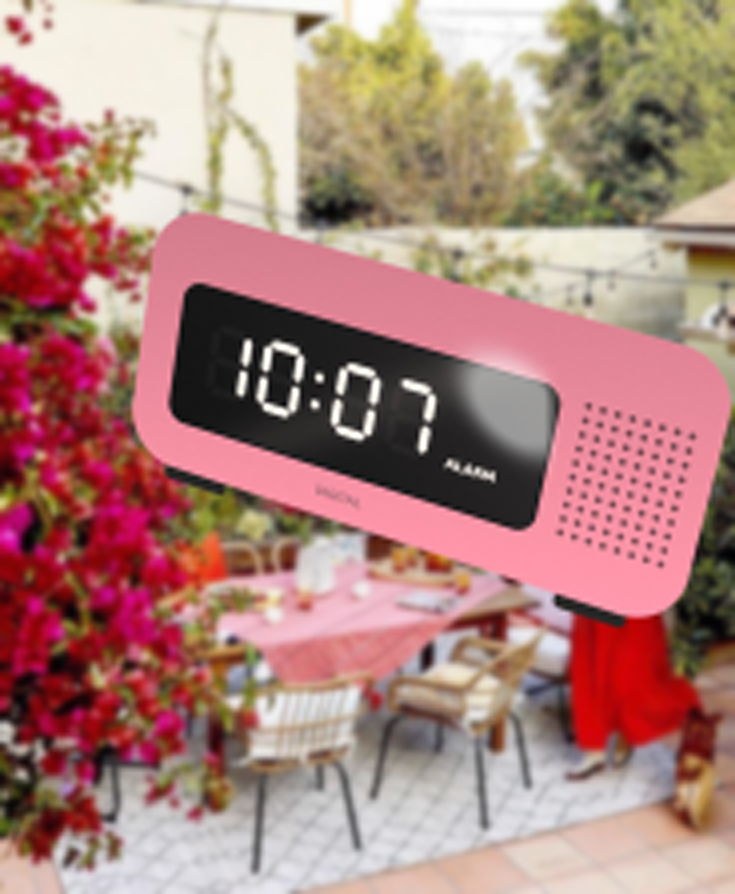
10h07
